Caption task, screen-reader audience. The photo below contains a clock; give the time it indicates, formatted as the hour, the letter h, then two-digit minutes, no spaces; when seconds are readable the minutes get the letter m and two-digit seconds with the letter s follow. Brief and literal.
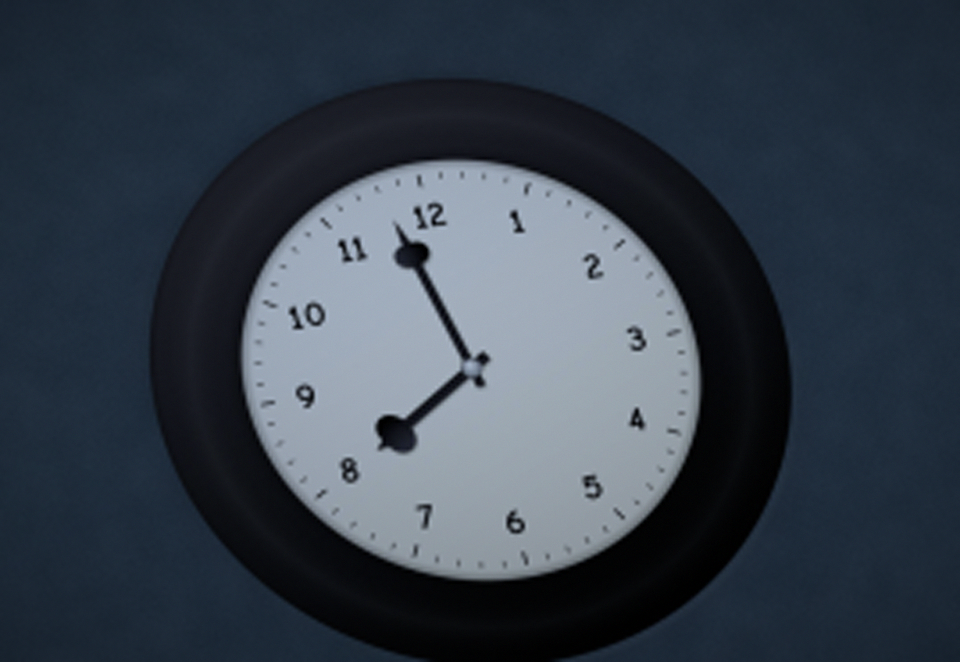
7h58
